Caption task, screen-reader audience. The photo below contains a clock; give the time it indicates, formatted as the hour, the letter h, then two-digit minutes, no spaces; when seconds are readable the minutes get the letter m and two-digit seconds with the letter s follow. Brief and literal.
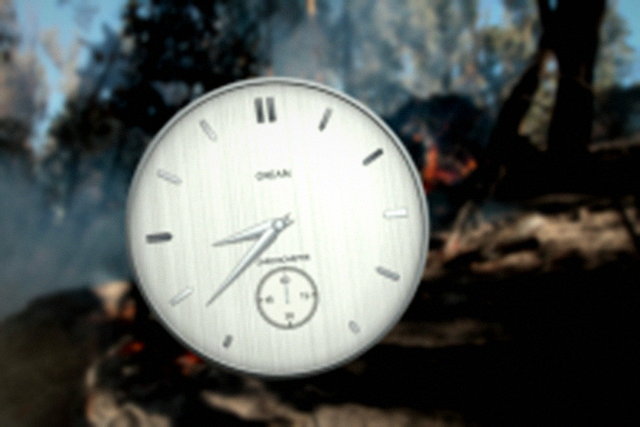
8h38
